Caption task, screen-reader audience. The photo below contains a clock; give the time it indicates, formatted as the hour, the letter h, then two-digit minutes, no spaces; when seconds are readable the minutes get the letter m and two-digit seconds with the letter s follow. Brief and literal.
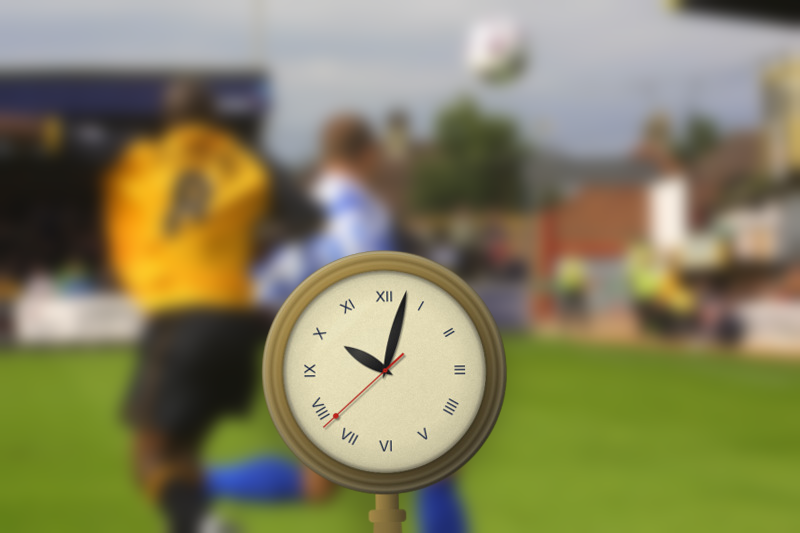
10h02m38s
